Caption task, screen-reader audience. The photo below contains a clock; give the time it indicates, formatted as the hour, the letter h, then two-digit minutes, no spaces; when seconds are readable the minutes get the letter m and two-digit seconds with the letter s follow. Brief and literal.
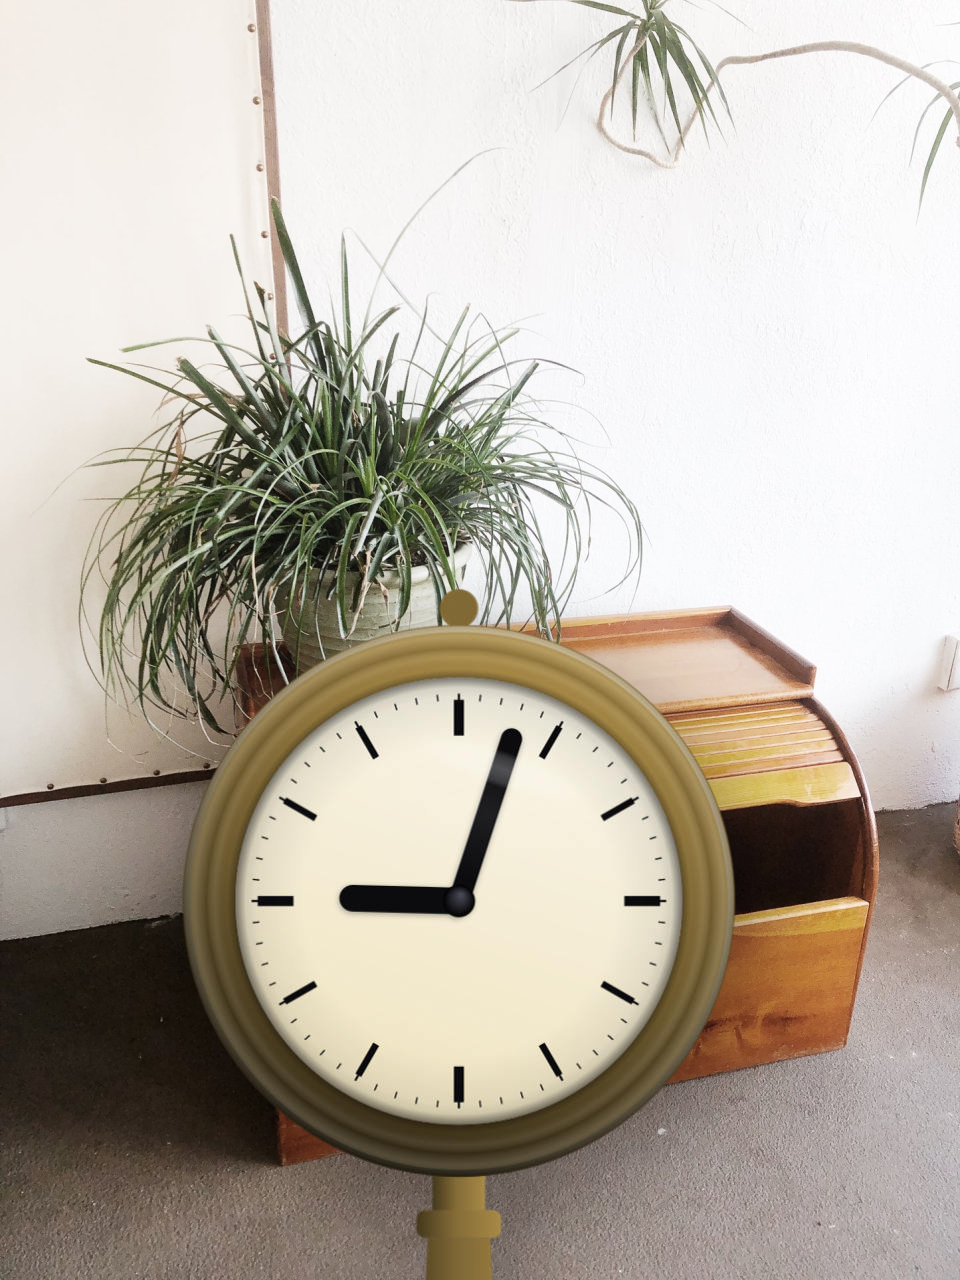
9h03
